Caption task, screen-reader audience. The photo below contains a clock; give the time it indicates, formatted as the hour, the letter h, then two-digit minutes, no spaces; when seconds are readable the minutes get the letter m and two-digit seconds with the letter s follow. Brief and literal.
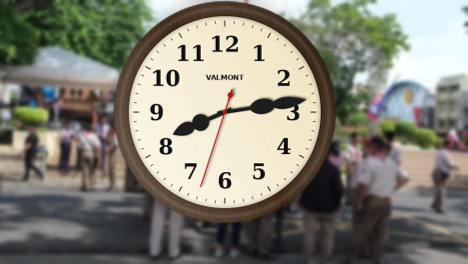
8h13m33s
